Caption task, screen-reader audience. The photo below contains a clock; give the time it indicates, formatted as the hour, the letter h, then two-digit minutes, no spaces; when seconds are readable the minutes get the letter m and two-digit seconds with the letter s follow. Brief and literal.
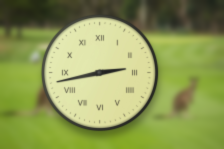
2h43
